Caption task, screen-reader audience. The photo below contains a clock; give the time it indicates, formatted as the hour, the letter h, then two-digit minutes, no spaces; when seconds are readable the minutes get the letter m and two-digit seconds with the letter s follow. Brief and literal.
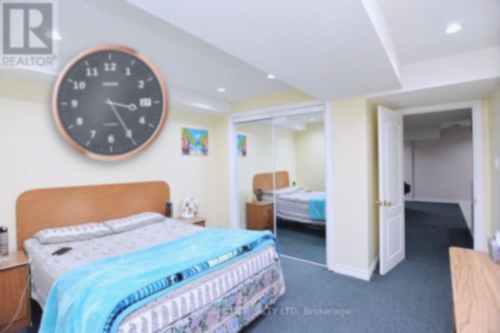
3h25
